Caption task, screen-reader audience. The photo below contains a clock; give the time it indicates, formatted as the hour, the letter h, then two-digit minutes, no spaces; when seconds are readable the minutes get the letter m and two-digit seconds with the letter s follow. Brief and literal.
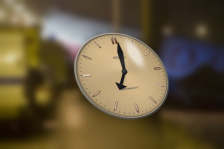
7h01
